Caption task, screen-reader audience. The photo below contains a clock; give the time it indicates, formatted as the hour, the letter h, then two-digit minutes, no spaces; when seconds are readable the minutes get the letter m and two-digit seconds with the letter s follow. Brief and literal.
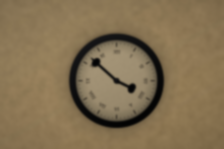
3h52
